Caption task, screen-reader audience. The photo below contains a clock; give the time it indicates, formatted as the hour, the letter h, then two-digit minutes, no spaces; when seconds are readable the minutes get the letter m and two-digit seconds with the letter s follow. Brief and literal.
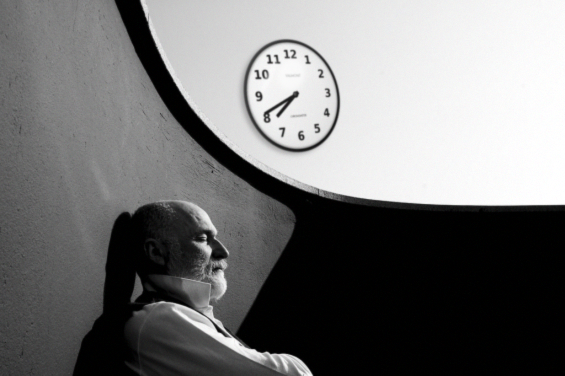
7h41
